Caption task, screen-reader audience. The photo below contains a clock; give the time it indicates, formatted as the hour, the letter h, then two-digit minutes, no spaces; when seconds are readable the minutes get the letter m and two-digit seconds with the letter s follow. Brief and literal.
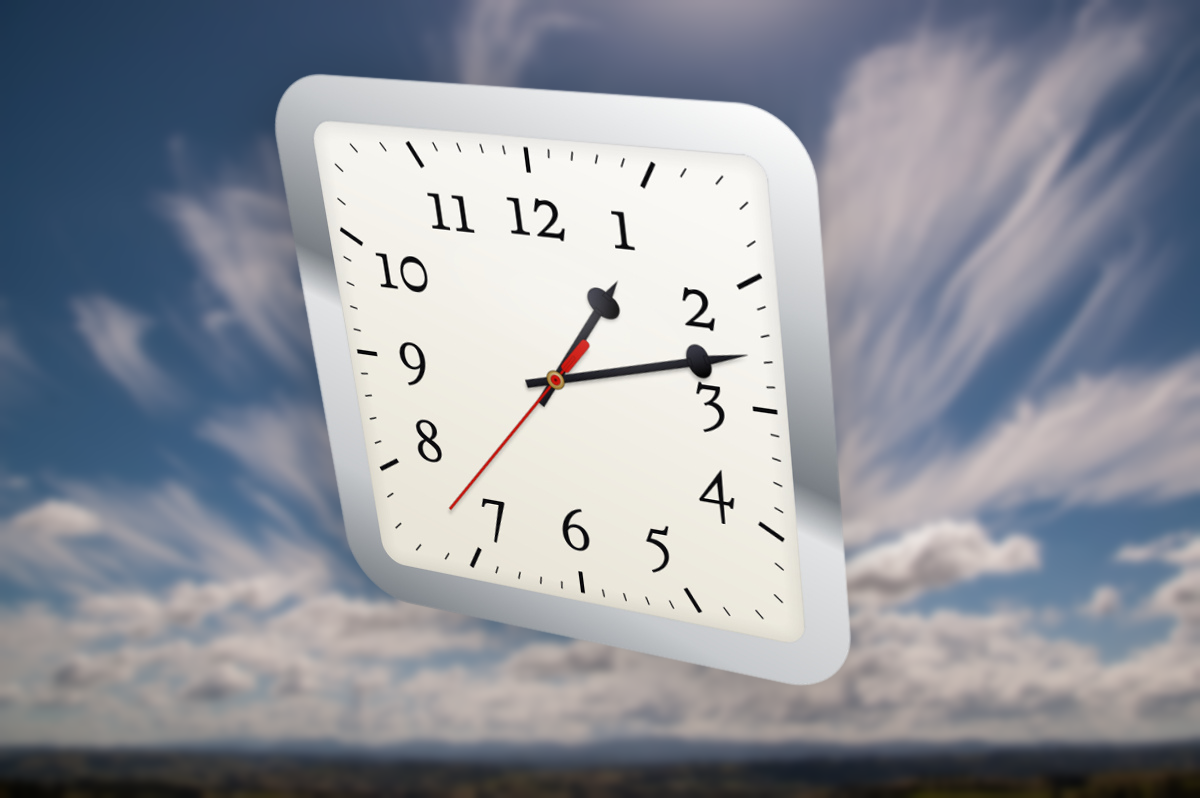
1h12m37s
